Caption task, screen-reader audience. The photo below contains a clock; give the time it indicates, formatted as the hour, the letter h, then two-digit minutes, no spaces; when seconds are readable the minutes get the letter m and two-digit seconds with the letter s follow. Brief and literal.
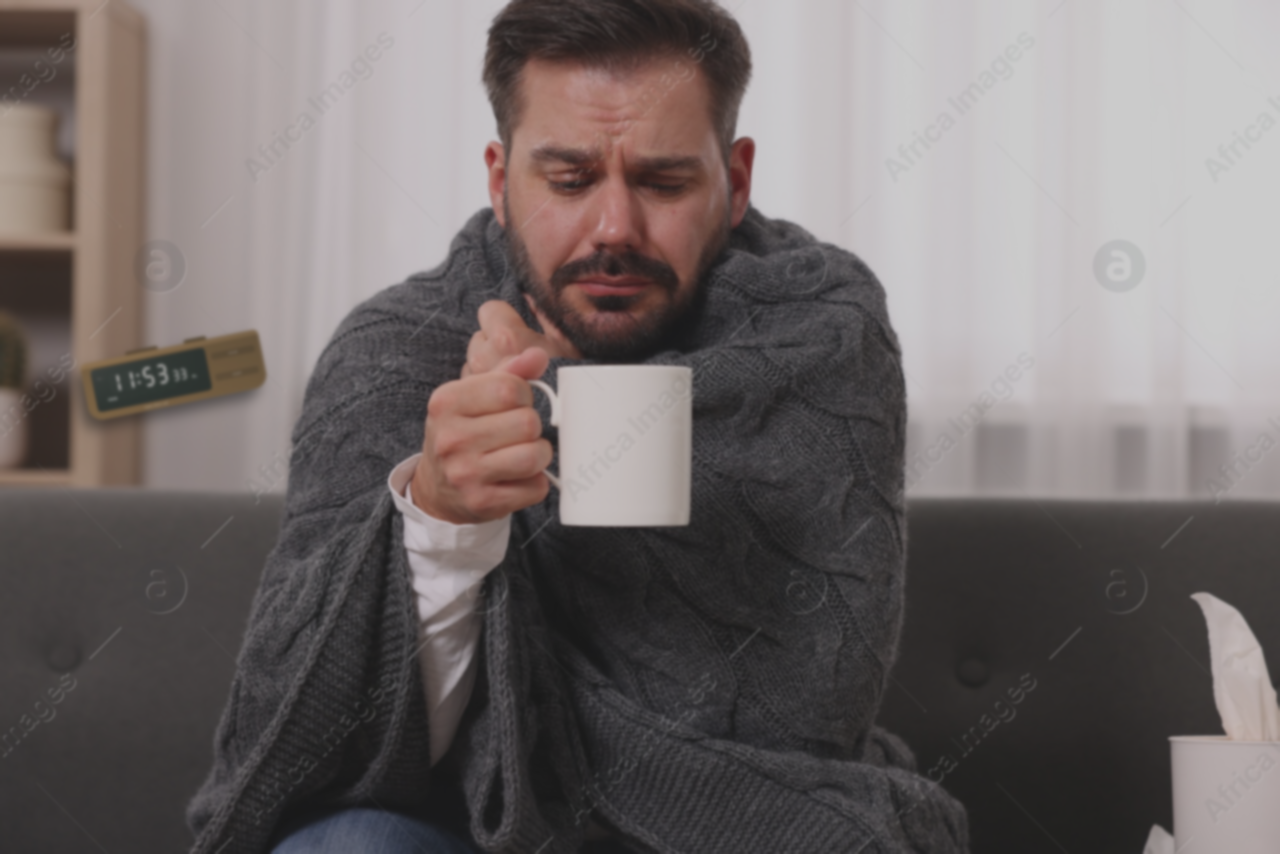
11h53
